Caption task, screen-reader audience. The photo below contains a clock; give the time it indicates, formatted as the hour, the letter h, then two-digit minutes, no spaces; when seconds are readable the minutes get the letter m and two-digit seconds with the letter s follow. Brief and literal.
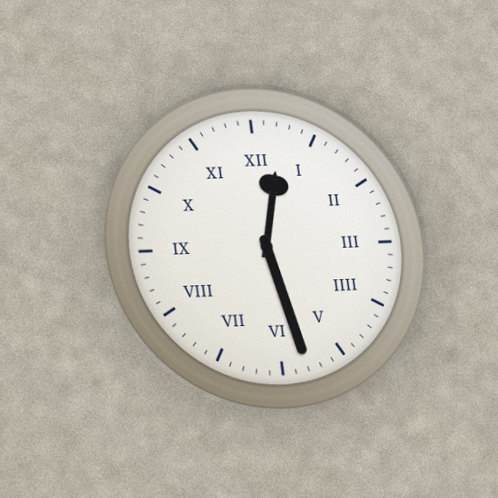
12h28
